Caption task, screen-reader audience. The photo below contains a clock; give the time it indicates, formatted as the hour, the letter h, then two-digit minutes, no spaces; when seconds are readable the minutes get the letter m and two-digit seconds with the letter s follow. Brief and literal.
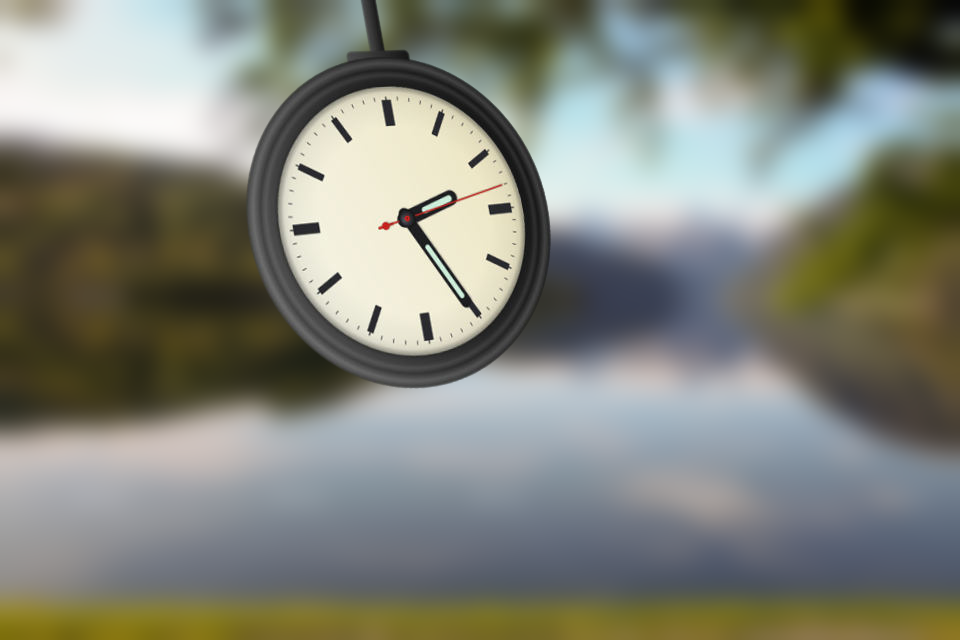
2h25m13s
